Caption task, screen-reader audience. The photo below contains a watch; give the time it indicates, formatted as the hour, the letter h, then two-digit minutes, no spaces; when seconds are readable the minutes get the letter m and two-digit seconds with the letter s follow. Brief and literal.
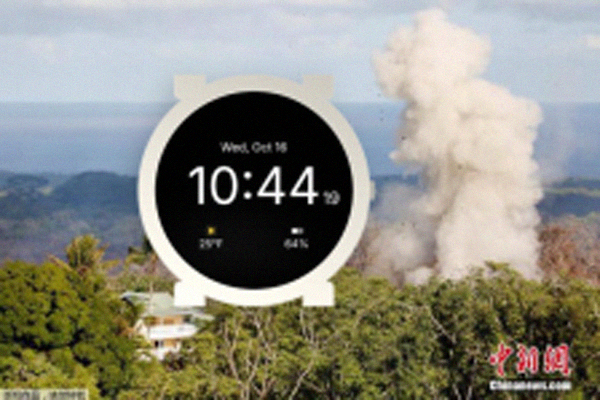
10h44
